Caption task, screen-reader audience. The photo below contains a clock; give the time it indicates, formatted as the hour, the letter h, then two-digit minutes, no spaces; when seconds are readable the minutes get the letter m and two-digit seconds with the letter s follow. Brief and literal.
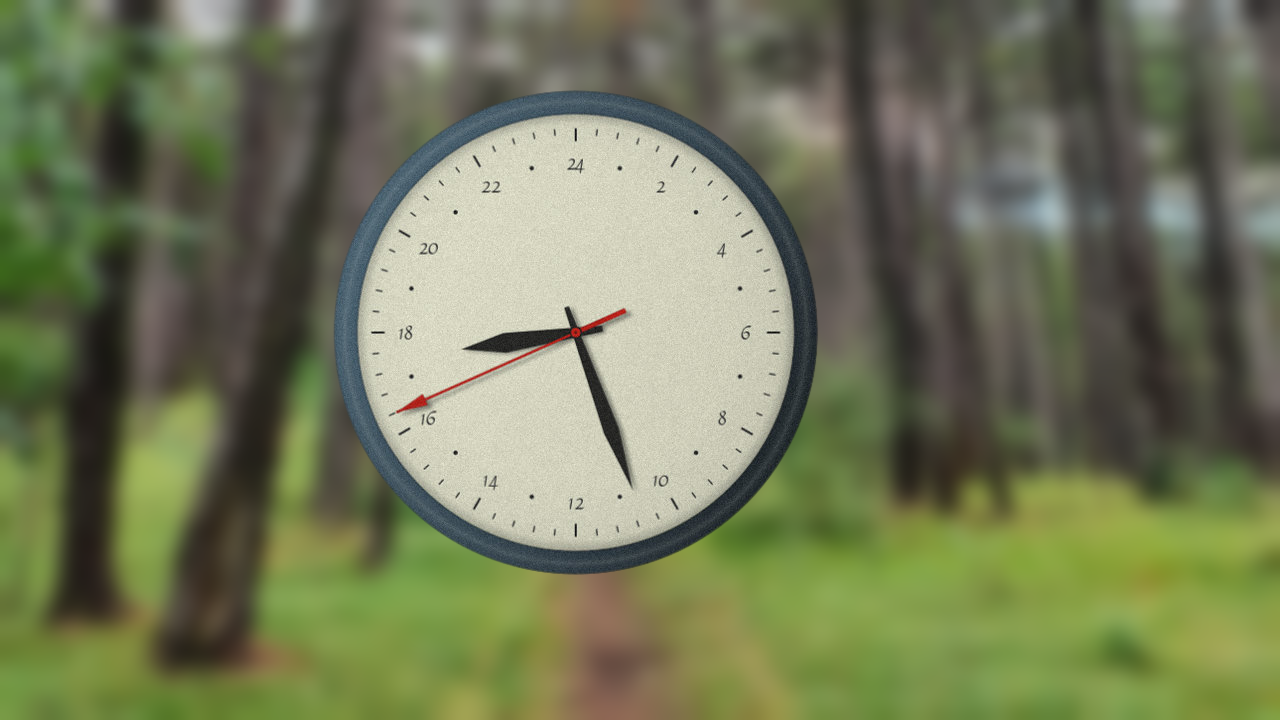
17h26m41s
